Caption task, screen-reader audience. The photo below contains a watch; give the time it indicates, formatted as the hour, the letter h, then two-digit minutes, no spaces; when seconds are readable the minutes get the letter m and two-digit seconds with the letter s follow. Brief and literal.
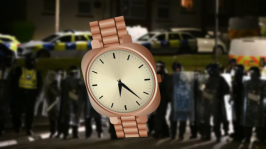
6h23
